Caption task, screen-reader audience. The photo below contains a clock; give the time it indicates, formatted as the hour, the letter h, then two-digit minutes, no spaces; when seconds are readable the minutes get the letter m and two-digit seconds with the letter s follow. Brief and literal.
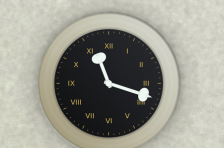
11h18
